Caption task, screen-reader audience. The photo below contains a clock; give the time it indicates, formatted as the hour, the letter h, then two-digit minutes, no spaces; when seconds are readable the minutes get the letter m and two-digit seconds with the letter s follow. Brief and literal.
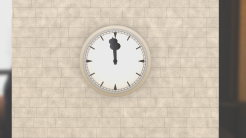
11h59
